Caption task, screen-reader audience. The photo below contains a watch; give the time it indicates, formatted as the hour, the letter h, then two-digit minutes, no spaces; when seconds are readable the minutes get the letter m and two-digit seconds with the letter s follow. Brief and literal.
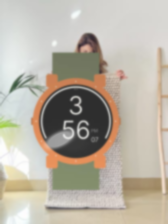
3h56
